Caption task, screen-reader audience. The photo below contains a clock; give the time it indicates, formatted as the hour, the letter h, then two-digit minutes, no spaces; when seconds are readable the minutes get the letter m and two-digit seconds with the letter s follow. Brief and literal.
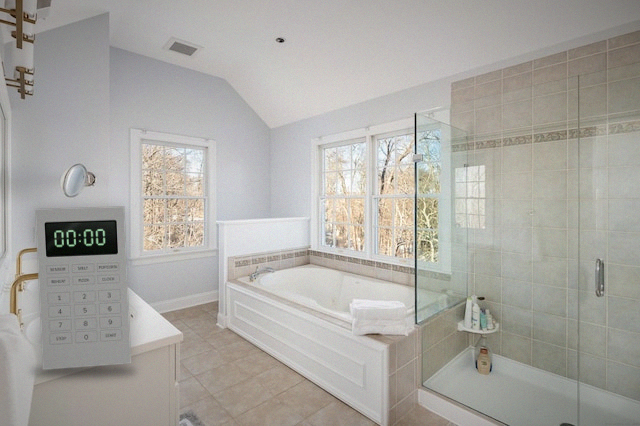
0h00
